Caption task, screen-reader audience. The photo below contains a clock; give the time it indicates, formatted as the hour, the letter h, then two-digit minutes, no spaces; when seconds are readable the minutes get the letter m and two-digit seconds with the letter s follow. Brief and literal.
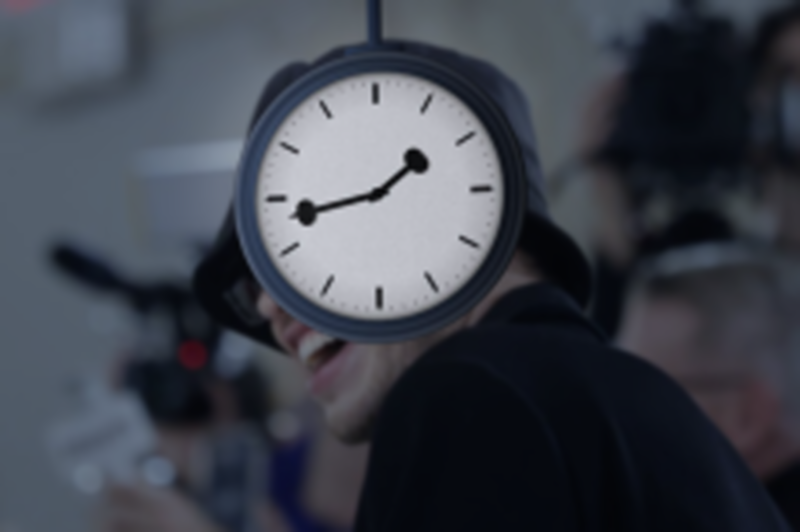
1h43
